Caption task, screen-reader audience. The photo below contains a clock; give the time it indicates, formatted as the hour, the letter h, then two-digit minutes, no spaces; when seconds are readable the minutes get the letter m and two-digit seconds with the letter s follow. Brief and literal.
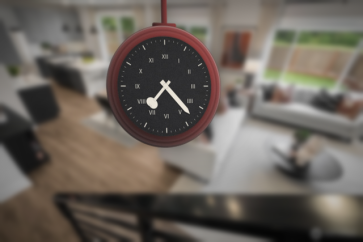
7h23
